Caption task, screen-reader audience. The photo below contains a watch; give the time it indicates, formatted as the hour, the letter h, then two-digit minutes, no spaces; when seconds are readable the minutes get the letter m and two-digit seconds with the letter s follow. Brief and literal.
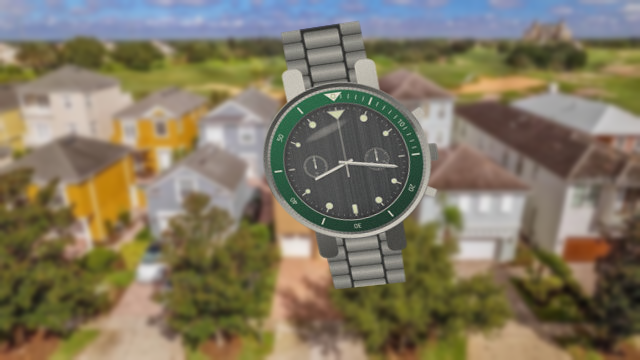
8h17
